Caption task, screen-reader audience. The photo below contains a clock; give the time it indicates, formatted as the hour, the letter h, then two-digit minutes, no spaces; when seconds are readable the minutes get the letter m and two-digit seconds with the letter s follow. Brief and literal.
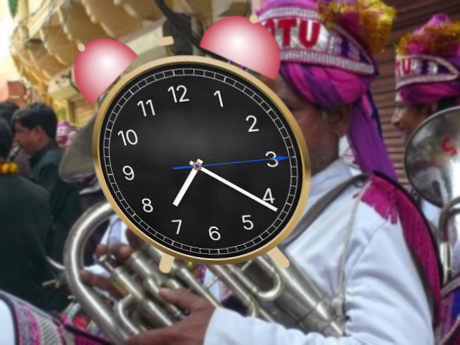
7h21m15s
